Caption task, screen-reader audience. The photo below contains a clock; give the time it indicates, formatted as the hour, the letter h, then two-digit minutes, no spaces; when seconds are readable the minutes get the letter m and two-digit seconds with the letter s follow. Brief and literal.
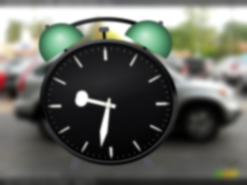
9h32
